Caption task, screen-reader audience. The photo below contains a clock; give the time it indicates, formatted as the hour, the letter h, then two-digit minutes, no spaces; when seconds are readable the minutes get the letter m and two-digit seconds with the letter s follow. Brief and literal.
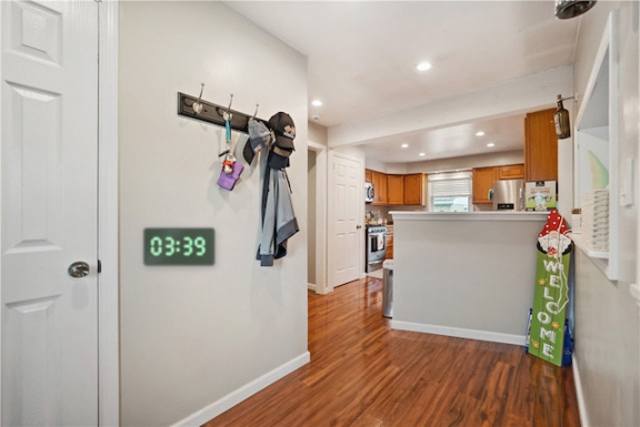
3h39
